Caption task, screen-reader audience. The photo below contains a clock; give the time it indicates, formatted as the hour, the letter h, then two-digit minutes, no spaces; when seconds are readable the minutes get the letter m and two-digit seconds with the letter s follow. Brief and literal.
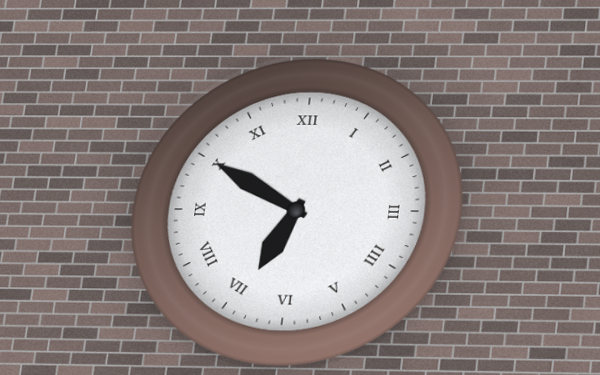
6h50
